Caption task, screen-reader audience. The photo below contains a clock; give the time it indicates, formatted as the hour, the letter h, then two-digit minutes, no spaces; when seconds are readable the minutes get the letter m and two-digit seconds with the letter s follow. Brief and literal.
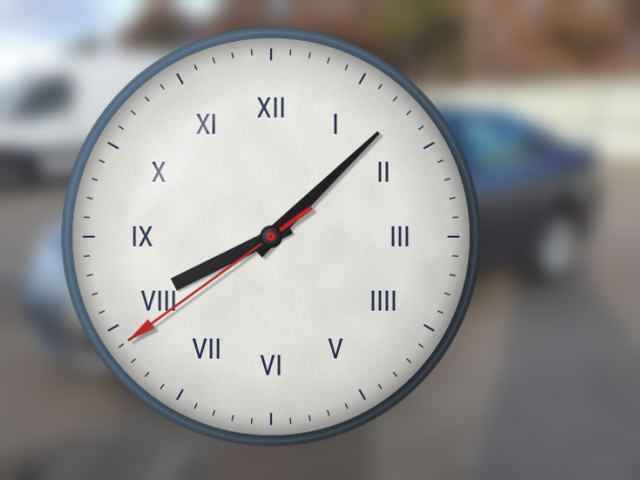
8h07m39s
